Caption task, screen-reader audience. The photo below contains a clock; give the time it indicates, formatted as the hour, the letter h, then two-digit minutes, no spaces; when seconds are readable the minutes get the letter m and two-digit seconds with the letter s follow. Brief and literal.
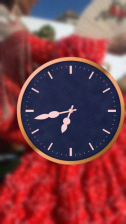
6h43
